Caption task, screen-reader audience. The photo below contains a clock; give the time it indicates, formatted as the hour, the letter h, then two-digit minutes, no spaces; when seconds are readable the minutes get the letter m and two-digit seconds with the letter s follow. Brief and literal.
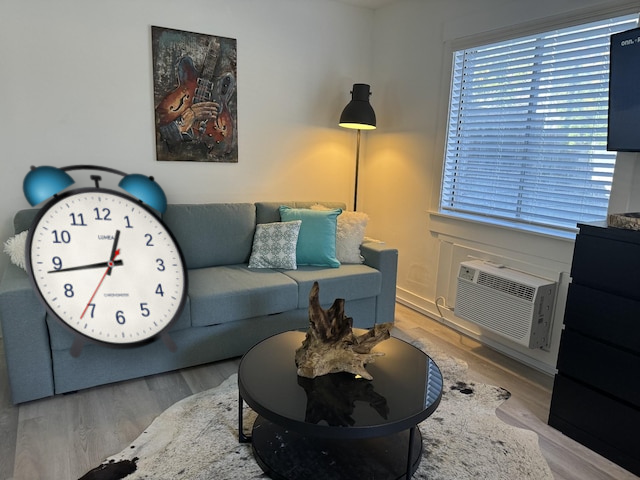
12h43m36s
